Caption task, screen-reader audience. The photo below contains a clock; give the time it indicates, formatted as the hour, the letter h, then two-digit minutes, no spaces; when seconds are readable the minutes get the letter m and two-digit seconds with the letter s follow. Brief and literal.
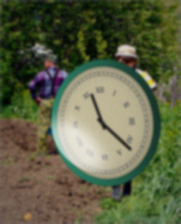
11h22
